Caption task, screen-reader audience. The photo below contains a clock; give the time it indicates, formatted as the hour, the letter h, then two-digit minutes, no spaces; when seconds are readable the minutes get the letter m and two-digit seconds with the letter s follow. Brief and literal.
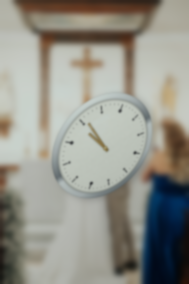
9h51
